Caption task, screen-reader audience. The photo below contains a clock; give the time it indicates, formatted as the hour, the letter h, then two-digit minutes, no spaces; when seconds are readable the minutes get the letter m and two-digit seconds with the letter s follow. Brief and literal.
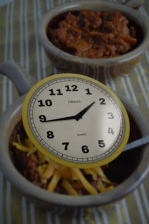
1h44
